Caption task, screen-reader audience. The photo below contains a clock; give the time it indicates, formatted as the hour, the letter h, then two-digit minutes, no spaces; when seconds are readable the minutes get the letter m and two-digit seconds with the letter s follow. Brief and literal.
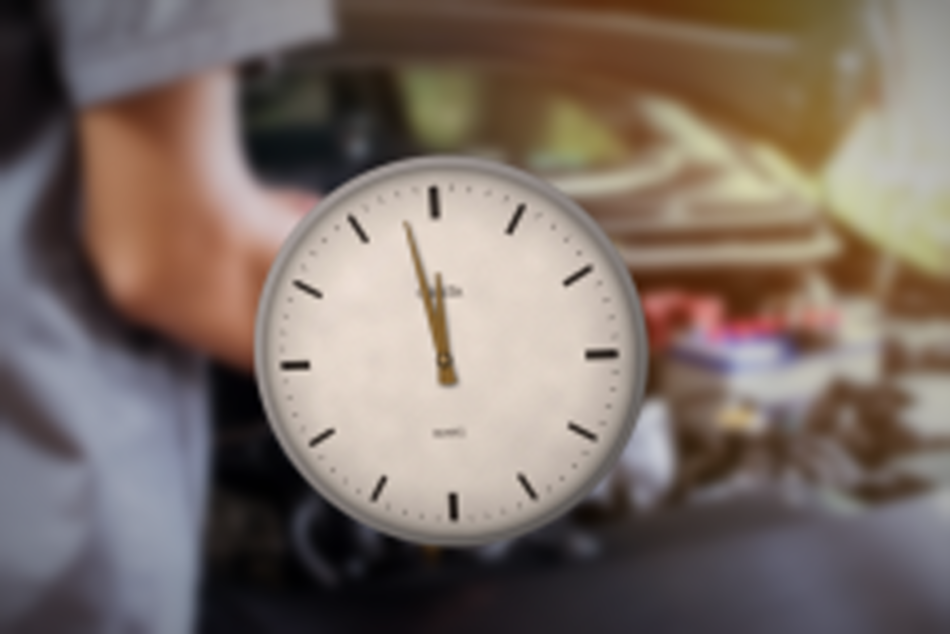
11h58
